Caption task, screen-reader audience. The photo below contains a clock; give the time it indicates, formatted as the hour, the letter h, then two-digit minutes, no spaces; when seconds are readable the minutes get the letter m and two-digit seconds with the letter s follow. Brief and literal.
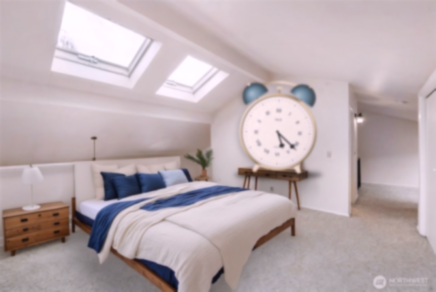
5h22
